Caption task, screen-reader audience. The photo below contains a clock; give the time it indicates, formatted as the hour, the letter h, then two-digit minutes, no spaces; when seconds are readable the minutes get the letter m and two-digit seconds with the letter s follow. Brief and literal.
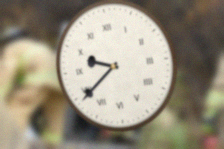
9h39
